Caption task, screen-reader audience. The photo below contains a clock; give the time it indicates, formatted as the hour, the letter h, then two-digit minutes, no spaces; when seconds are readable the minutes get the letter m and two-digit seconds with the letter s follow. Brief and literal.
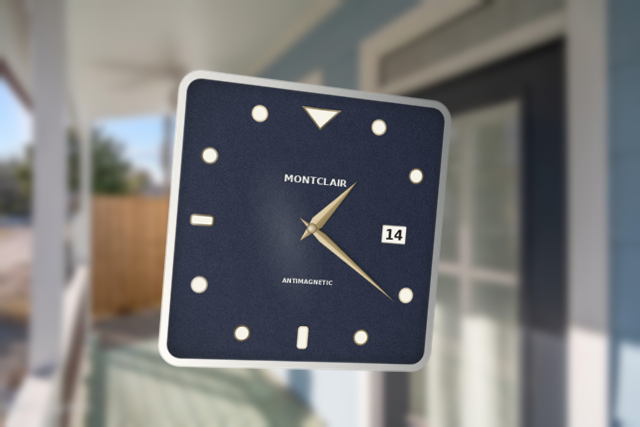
1h21
